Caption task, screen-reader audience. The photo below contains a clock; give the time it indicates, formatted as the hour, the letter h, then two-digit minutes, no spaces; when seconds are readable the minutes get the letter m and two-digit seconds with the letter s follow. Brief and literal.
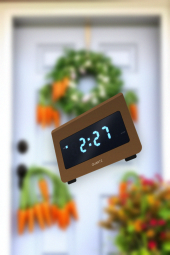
2h27
